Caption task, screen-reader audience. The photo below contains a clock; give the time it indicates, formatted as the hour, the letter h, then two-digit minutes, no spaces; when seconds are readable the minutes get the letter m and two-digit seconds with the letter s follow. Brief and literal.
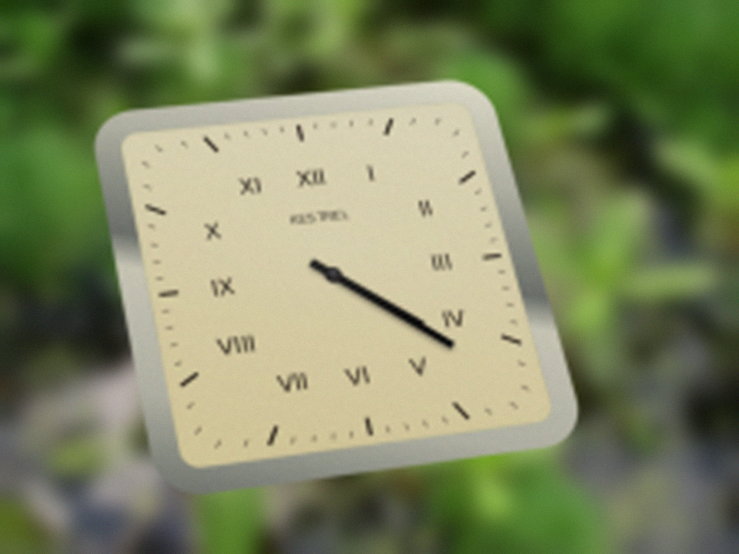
4h22
